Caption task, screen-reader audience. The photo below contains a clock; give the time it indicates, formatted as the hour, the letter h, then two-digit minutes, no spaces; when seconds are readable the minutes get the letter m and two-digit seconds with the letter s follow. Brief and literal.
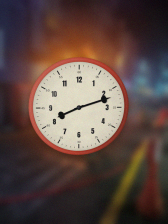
8h12
